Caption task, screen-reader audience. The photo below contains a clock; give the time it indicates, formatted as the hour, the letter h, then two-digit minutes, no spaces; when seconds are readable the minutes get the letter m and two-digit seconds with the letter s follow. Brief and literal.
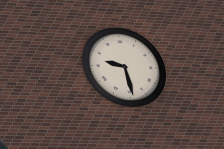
9h29
